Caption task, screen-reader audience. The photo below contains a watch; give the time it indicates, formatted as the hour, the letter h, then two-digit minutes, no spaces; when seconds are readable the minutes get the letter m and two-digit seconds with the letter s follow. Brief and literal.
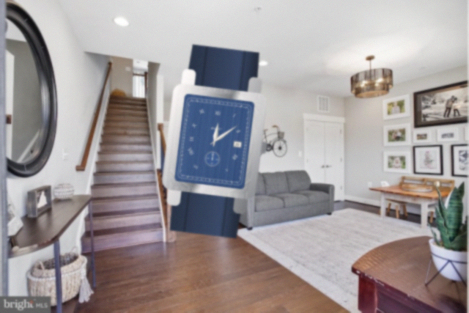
12h08
